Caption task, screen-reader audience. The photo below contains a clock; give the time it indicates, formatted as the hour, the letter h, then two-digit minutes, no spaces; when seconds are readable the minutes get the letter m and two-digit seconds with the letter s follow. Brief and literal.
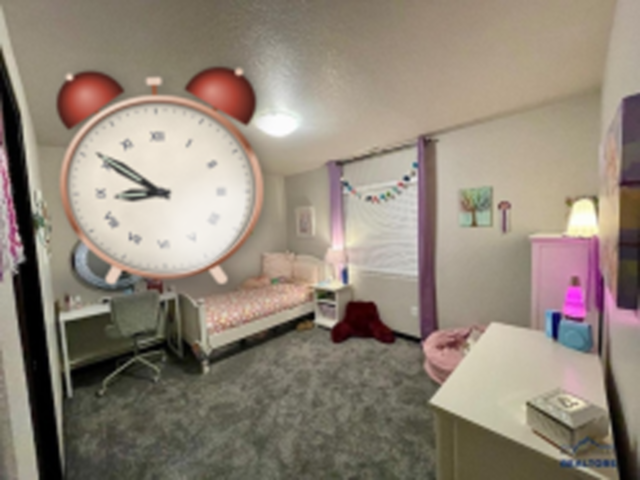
8h51
